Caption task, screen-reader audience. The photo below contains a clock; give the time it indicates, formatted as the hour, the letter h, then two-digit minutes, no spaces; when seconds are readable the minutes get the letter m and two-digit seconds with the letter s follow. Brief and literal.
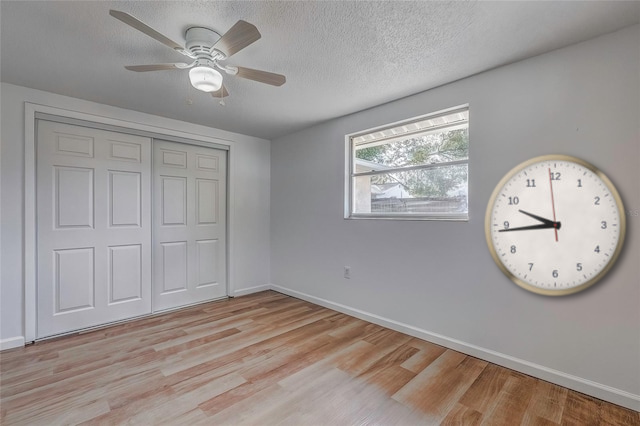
9h43m59s
